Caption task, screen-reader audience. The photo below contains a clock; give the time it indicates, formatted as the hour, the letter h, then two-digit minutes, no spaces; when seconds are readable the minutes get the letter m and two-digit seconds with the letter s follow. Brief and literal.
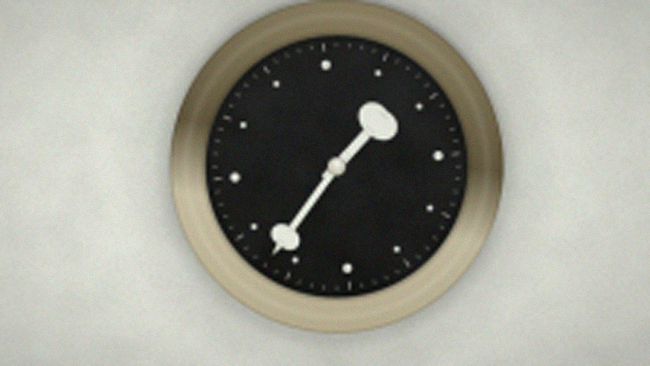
1h37
